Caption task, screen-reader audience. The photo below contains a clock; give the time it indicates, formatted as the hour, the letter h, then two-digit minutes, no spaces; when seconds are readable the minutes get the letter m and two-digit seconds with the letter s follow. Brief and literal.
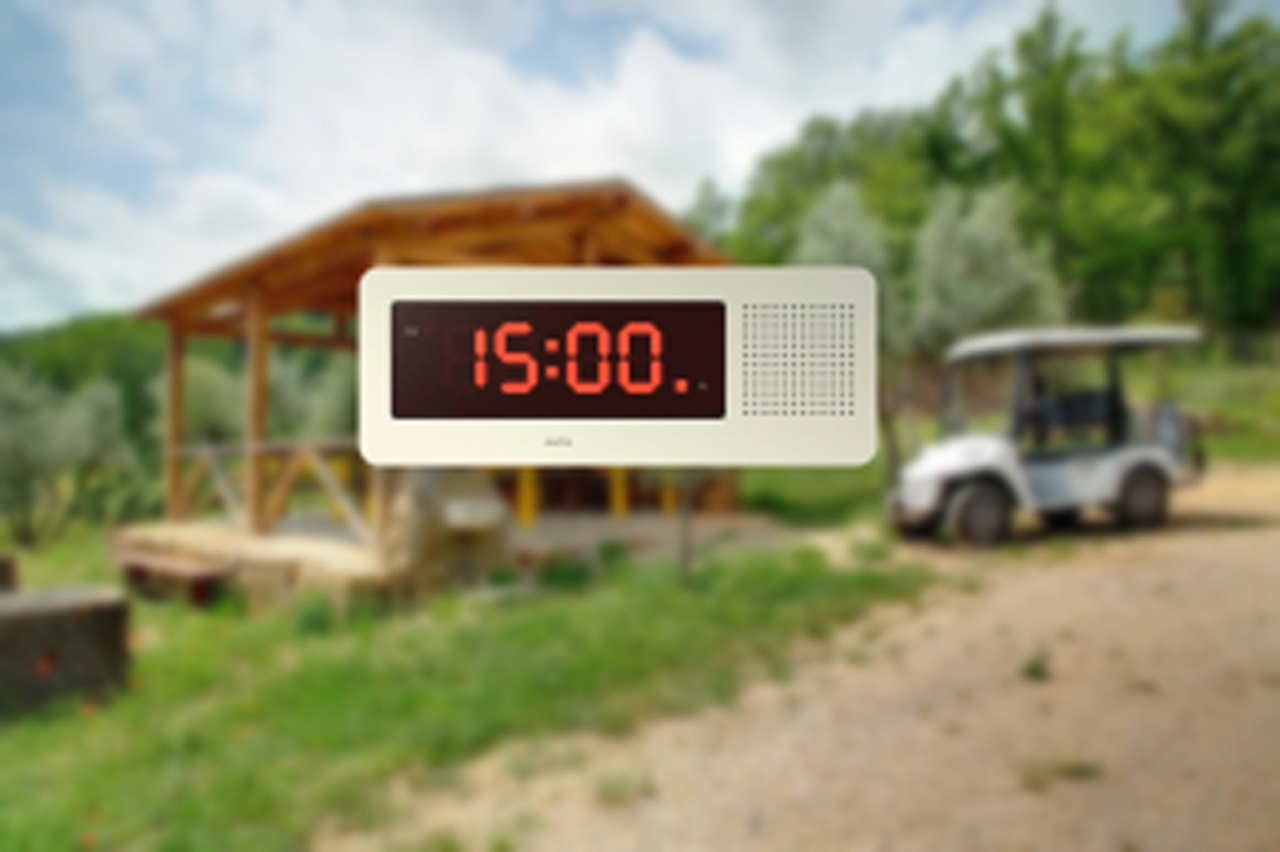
15h00
